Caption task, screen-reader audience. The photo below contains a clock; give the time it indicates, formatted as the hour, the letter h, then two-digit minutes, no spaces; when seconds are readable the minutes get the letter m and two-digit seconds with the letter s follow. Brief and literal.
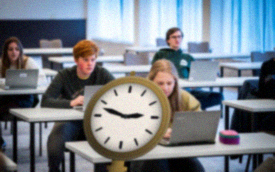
2h48
